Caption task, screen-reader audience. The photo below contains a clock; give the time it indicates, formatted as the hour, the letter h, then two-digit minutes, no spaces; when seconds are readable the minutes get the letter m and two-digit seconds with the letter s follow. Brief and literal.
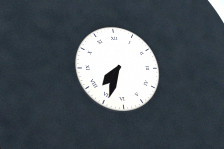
7h34
